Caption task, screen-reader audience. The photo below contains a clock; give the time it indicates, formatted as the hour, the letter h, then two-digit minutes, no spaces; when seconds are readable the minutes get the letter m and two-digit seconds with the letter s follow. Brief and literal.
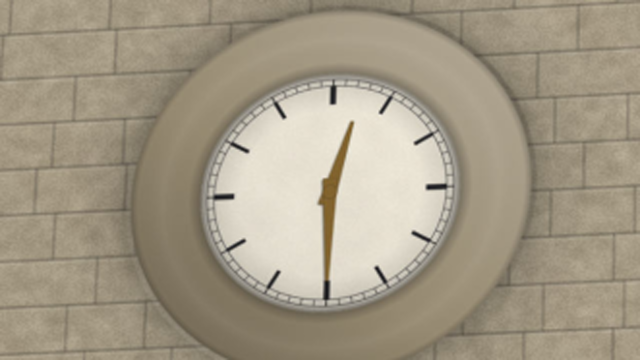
12h30
